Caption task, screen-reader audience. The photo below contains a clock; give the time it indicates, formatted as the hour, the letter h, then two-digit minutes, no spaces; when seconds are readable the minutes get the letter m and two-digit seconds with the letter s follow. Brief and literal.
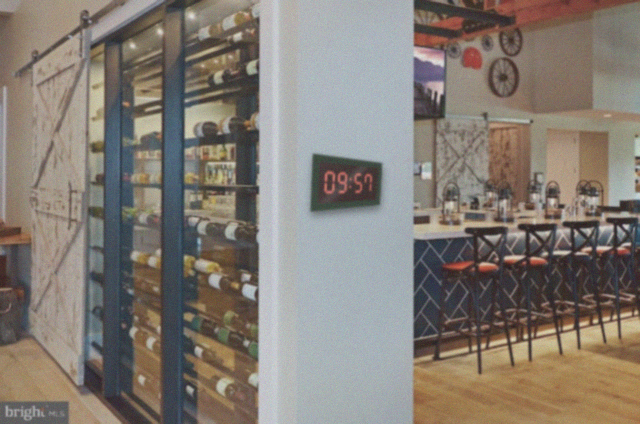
9h57
